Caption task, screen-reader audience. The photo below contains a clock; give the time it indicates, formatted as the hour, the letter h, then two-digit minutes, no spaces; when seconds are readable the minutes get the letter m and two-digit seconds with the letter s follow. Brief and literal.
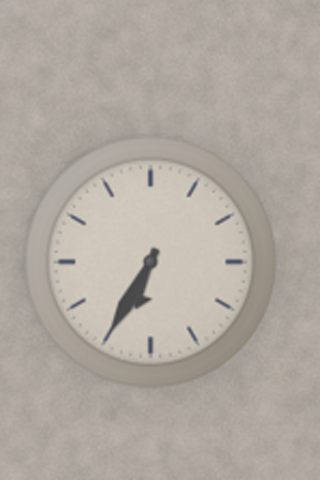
6h35
